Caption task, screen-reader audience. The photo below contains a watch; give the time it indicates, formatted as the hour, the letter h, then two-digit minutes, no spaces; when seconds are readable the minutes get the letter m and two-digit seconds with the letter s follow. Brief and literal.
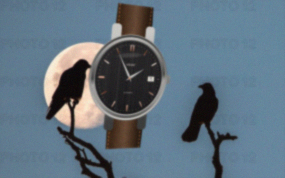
1h55
